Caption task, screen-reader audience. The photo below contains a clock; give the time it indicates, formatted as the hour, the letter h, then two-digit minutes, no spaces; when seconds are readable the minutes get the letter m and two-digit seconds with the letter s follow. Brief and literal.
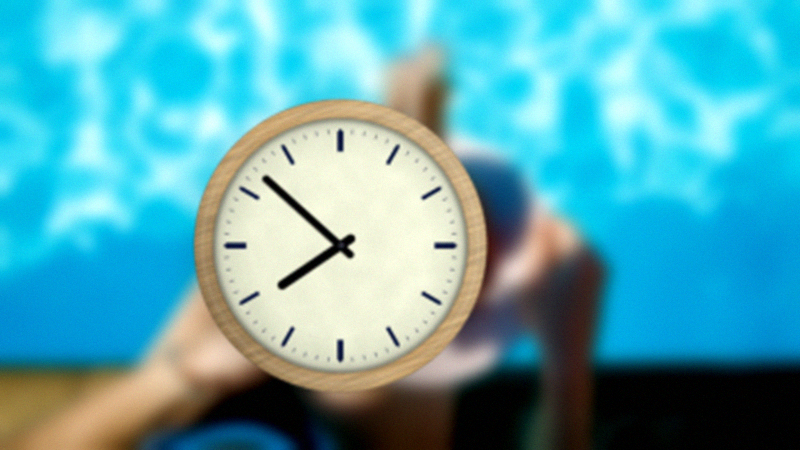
7h52
